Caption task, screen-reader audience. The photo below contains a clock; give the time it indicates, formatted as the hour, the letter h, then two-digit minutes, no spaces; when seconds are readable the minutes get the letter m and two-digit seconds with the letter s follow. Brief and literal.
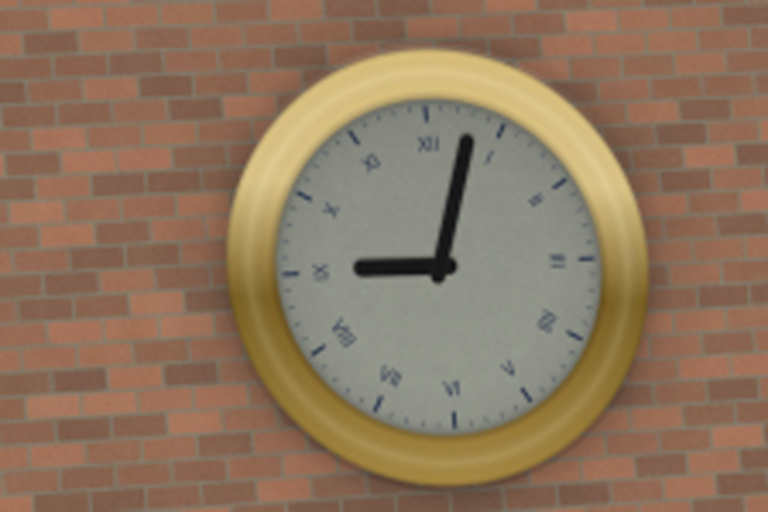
9h03
